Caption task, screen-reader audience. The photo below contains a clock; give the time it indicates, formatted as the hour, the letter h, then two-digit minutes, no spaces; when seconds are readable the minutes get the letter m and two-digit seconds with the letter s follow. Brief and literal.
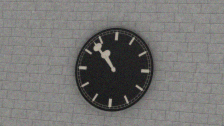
10h53
